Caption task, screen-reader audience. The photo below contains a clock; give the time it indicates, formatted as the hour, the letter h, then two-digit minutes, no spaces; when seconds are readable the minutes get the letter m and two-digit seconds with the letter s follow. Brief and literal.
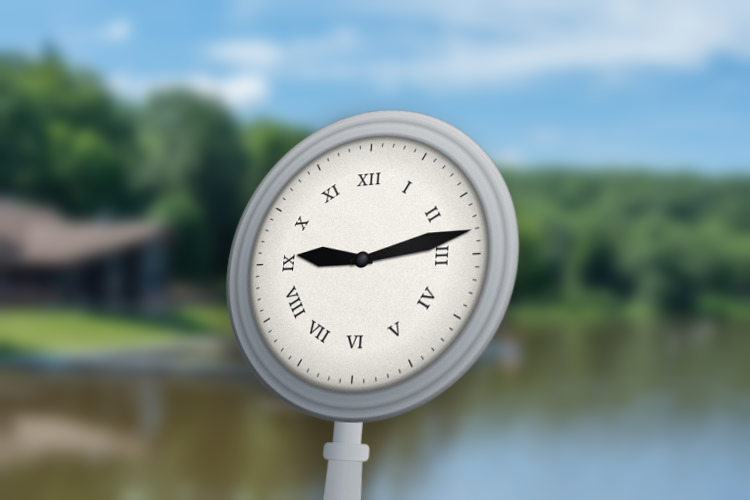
9h13
